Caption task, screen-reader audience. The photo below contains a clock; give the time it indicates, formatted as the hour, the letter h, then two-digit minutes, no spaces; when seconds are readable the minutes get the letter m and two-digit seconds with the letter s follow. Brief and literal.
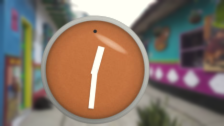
12h31
